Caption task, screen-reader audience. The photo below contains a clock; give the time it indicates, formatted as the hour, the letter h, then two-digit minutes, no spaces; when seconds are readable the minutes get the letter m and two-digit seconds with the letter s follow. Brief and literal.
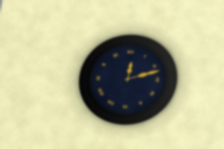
12h12
